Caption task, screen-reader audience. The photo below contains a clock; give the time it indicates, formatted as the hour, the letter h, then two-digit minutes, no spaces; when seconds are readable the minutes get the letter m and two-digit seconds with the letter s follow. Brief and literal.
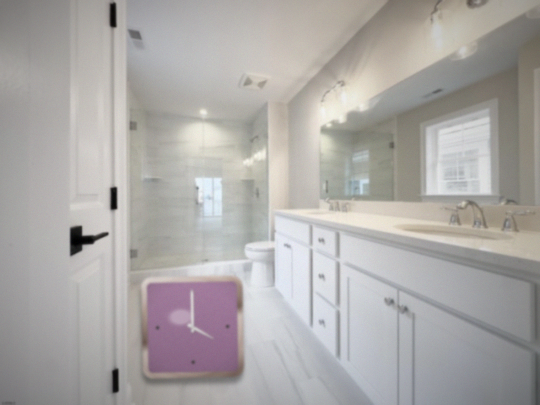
4h00
